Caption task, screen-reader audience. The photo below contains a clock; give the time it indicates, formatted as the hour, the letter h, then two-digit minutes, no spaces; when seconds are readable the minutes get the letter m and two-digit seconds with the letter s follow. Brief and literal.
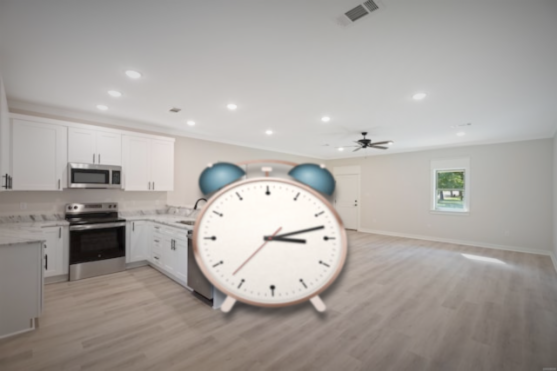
3h12m37s
